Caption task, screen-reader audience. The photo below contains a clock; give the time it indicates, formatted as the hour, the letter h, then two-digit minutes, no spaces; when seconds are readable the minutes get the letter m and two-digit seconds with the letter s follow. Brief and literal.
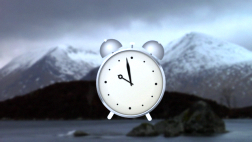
9h58
